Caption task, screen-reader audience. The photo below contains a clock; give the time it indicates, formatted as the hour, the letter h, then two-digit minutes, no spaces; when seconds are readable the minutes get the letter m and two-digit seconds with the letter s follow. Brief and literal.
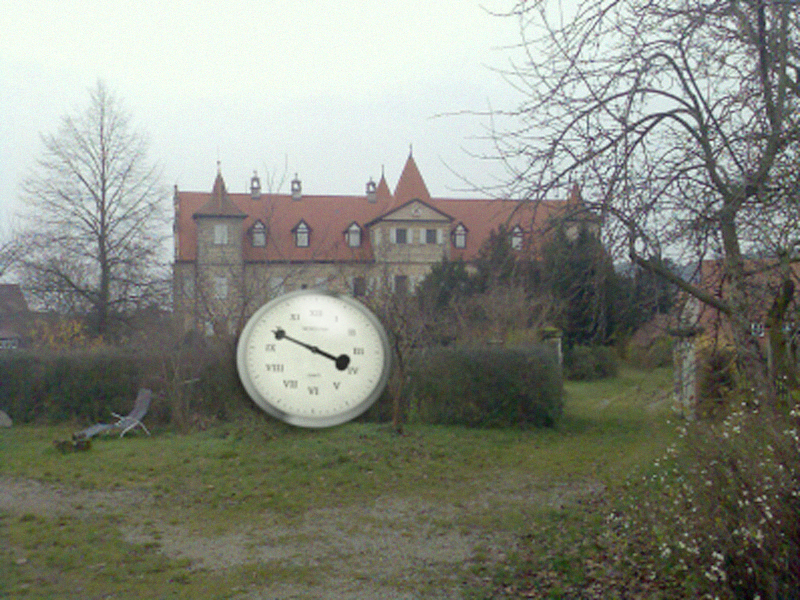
3h49
